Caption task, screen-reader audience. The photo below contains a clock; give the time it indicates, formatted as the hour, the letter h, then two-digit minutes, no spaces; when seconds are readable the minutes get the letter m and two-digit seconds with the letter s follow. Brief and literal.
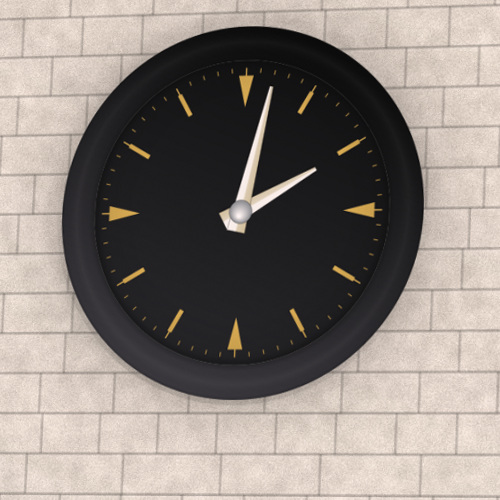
2h02
